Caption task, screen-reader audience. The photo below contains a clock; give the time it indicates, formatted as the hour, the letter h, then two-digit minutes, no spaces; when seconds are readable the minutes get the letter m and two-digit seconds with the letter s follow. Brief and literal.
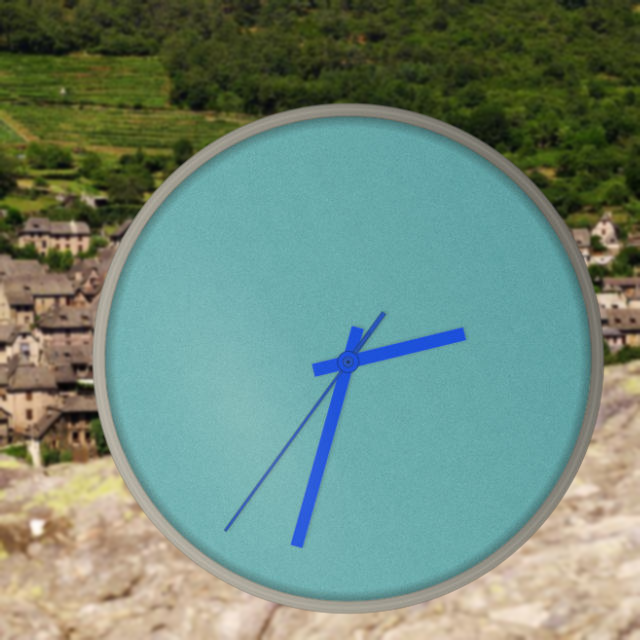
2h32m36s
